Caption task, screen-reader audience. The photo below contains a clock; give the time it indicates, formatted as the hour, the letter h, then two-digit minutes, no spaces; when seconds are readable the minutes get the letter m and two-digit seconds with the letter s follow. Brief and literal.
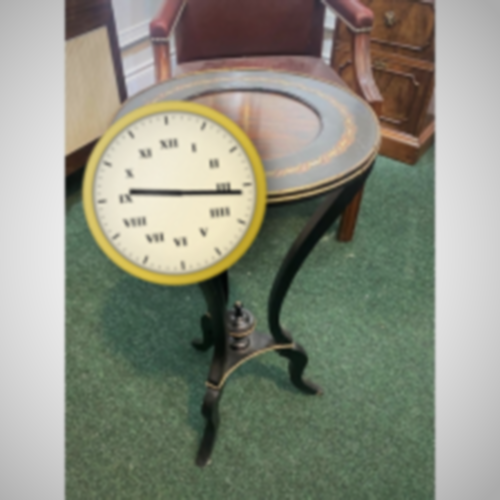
9h16
